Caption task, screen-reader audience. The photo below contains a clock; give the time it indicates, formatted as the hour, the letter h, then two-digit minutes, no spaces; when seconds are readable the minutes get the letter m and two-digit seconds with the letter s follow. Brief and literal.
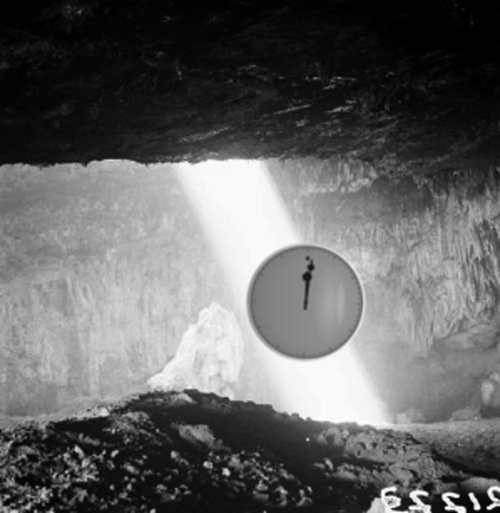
12h01
